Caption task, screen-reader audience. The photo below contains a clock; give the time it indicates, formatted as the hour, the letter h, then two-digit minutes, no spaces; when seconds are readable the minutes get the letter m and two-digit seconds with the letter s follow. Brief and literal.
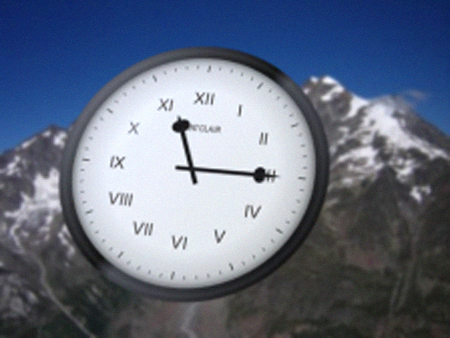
11h15
